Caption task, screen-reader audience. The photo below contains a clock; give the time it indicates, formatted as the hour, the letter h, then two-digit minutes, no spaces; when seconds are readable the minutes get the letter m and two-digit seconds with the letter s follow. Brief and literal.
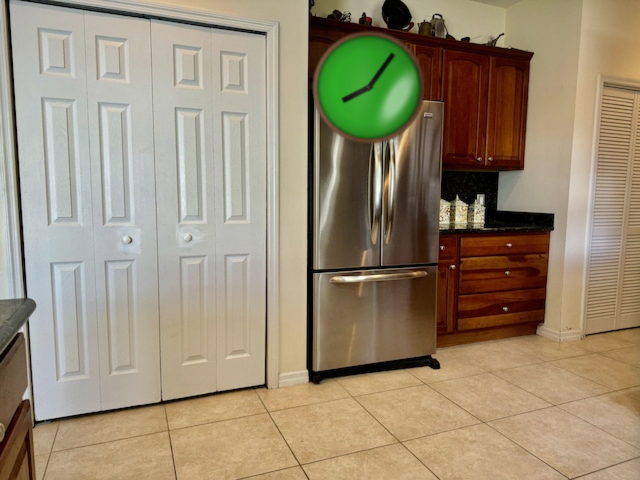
8h06
